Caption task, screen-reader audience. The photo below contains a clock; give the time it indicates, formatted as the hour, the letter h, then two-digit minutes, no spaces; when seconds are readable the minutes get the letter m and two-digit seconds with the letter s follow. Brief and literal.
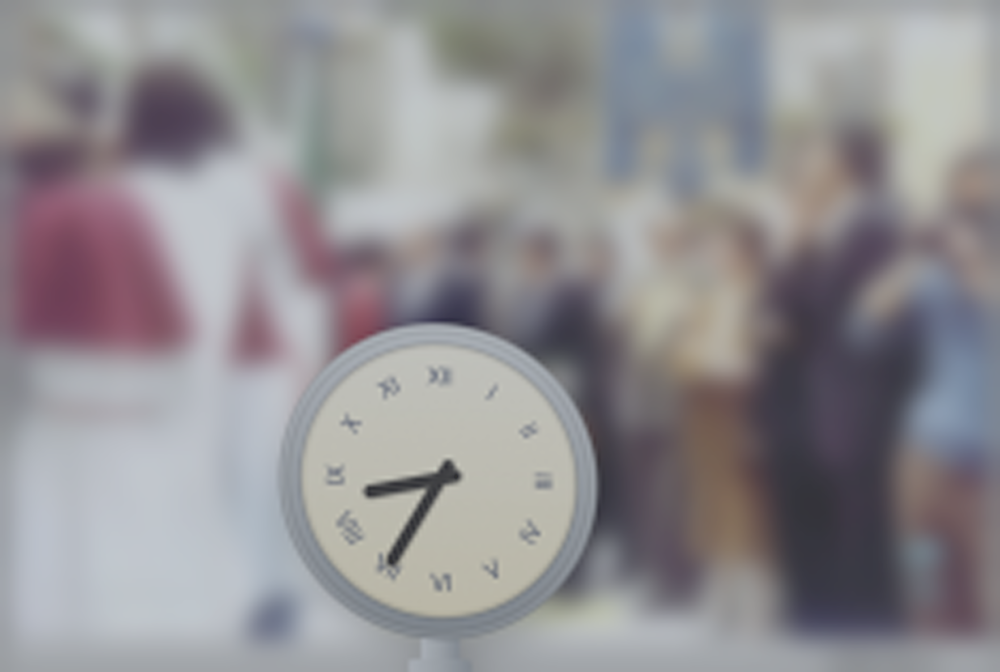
8h35
